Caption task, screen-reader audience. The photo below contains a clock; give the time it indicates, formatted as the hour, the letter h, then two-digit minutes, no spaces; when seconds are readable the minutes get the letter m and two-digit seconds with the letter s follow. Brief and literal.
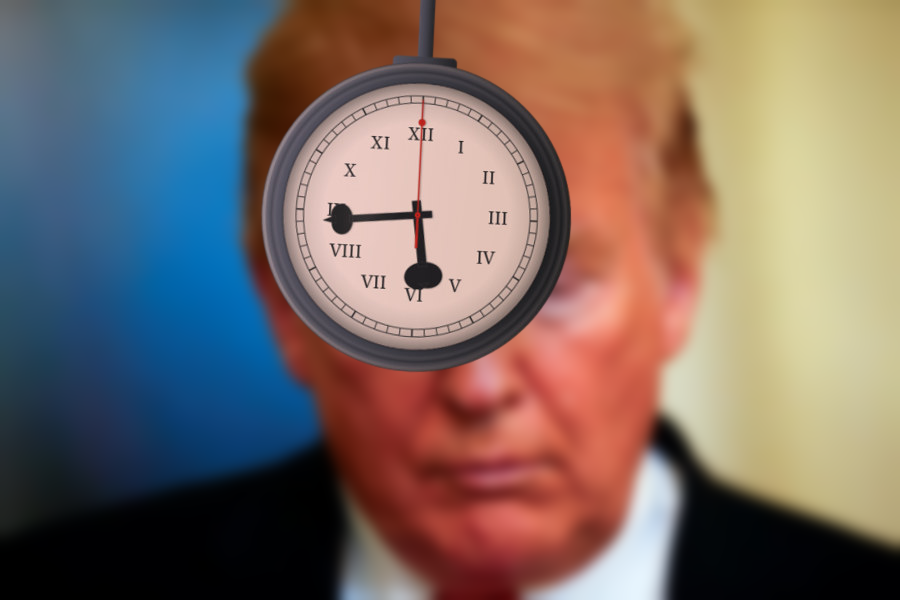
5h44m00s
